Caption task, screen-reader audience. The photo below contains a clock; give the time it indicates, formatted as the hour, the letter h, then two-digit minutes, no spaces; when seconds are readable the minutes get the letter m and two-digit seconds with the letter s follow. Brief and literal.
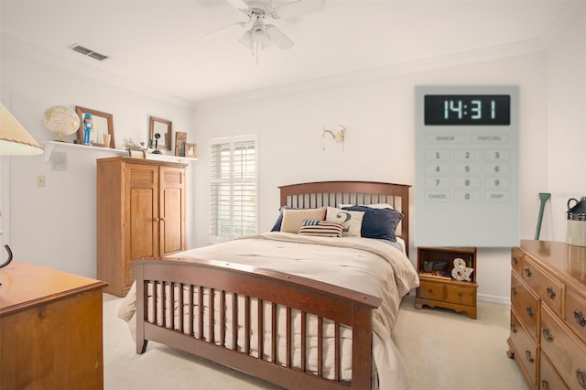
14h31
